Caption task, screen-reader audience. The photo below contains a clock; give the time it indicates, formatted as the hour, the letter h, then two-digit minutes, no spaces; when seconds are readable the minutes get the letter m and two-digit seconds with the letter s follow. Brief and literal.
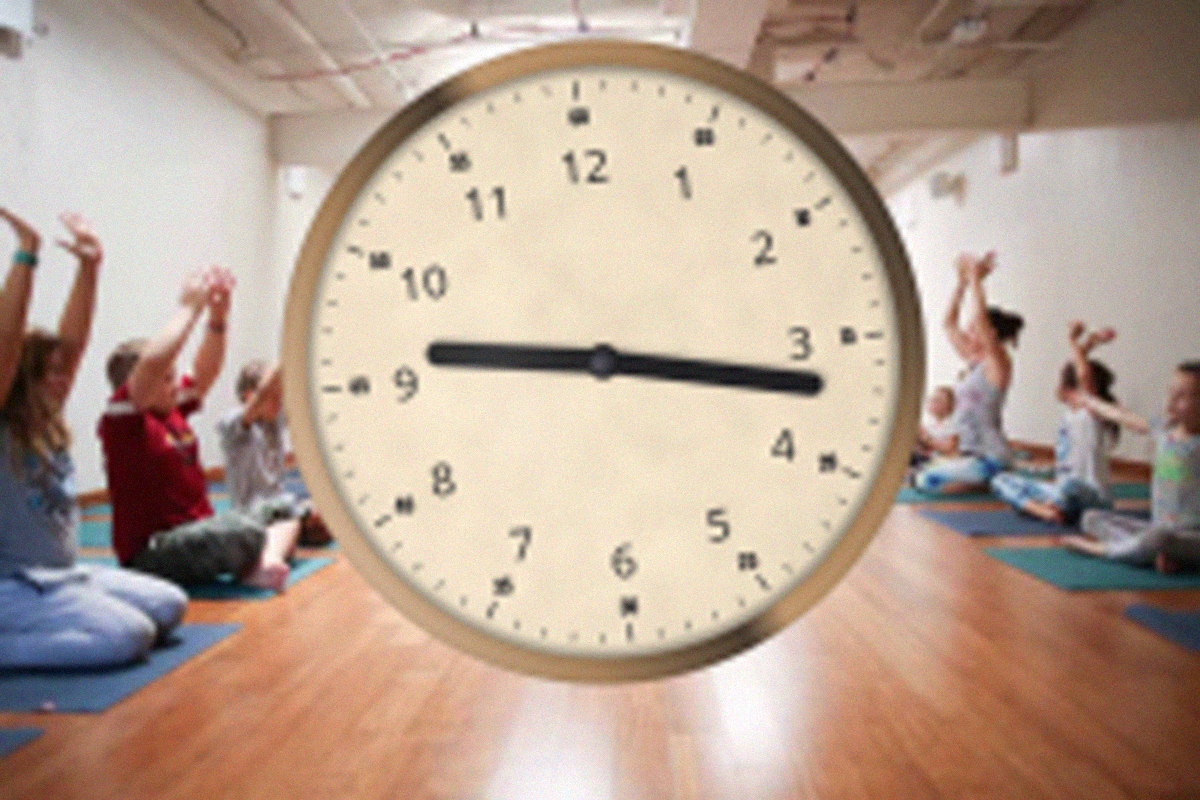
9h17
